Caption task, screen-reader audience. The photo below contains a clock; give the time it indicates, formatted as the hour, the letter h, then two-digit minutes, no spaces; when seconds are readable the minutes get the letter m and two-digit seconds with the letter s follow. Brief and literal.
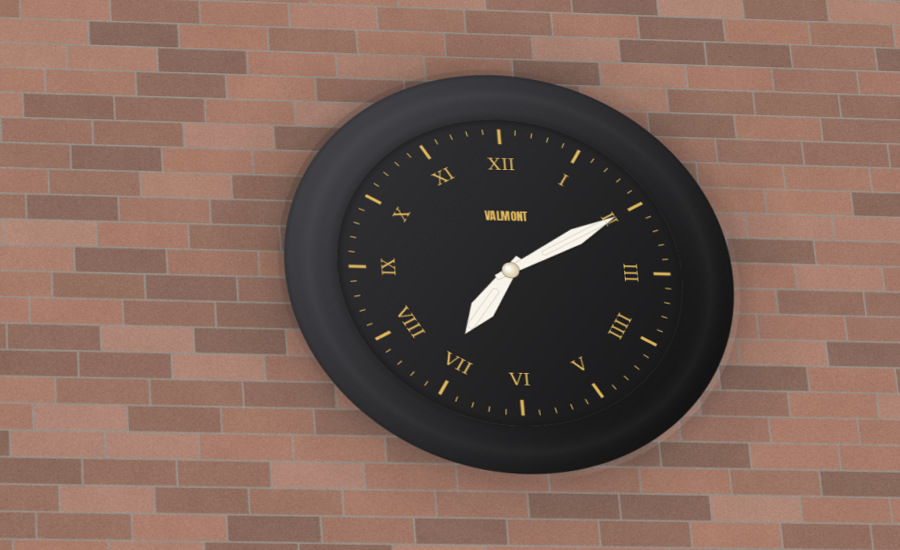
7h10
